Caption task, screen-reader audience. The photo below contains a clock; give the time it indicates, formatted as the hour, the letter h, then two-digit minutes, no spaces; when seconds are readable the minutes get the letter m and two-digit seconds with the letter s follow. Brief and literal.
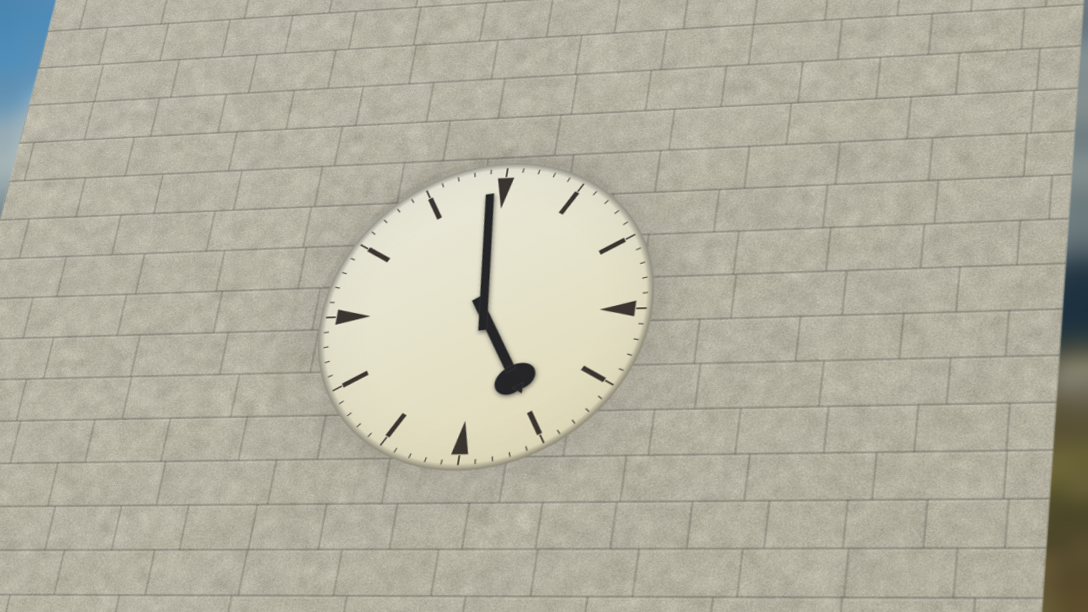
4h59
